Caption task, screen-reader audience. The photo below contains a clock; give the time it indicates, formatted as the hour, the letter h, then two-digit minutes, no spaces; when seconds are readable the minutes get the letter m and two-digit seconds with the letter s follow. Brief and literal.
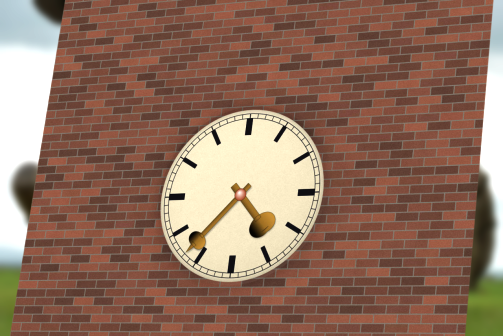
4h37
